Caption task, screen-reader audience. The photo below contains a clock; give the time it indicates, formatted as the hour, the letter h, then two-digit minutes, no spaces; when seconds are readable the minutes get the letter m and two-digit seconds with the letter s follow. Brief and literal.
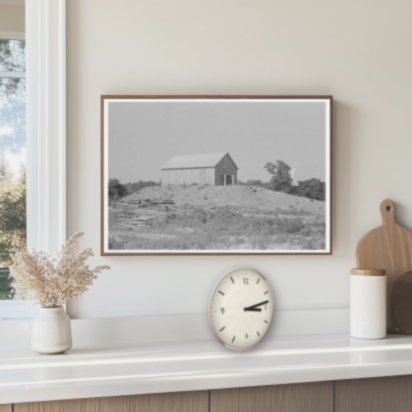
3h13
